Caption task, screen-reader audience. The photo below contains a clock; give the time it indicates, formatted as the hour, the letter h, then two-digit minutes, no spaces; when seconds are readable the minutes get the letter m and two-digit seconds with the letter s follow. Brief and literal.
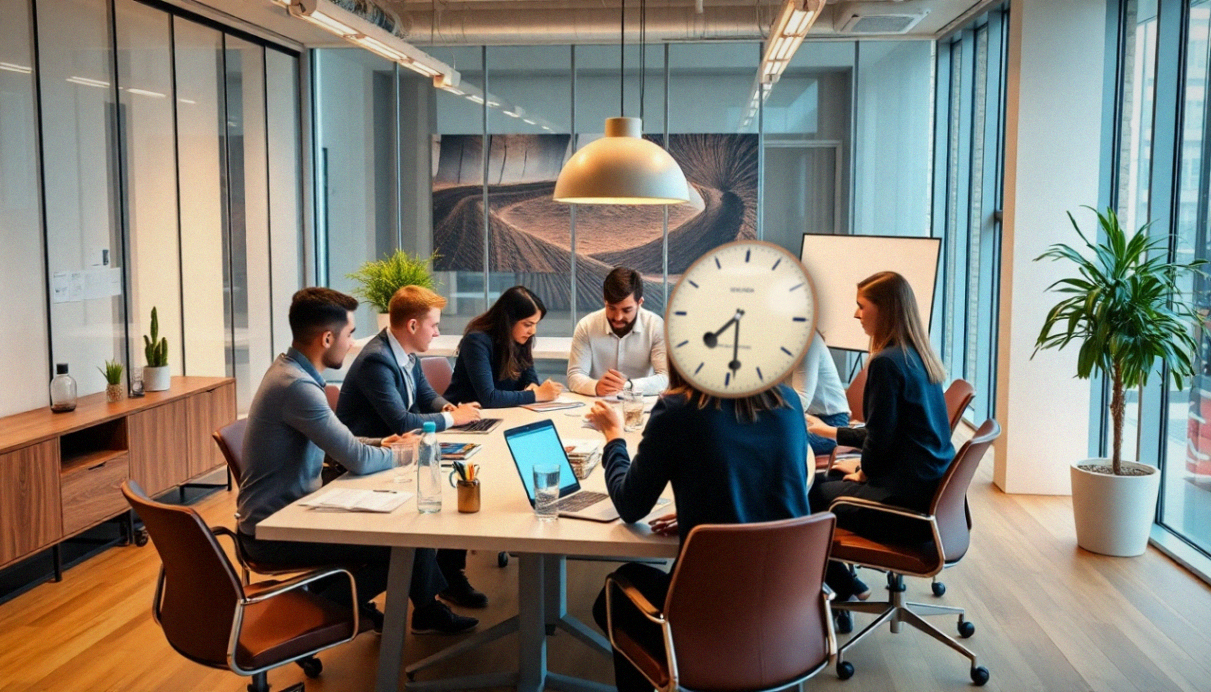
7h29
